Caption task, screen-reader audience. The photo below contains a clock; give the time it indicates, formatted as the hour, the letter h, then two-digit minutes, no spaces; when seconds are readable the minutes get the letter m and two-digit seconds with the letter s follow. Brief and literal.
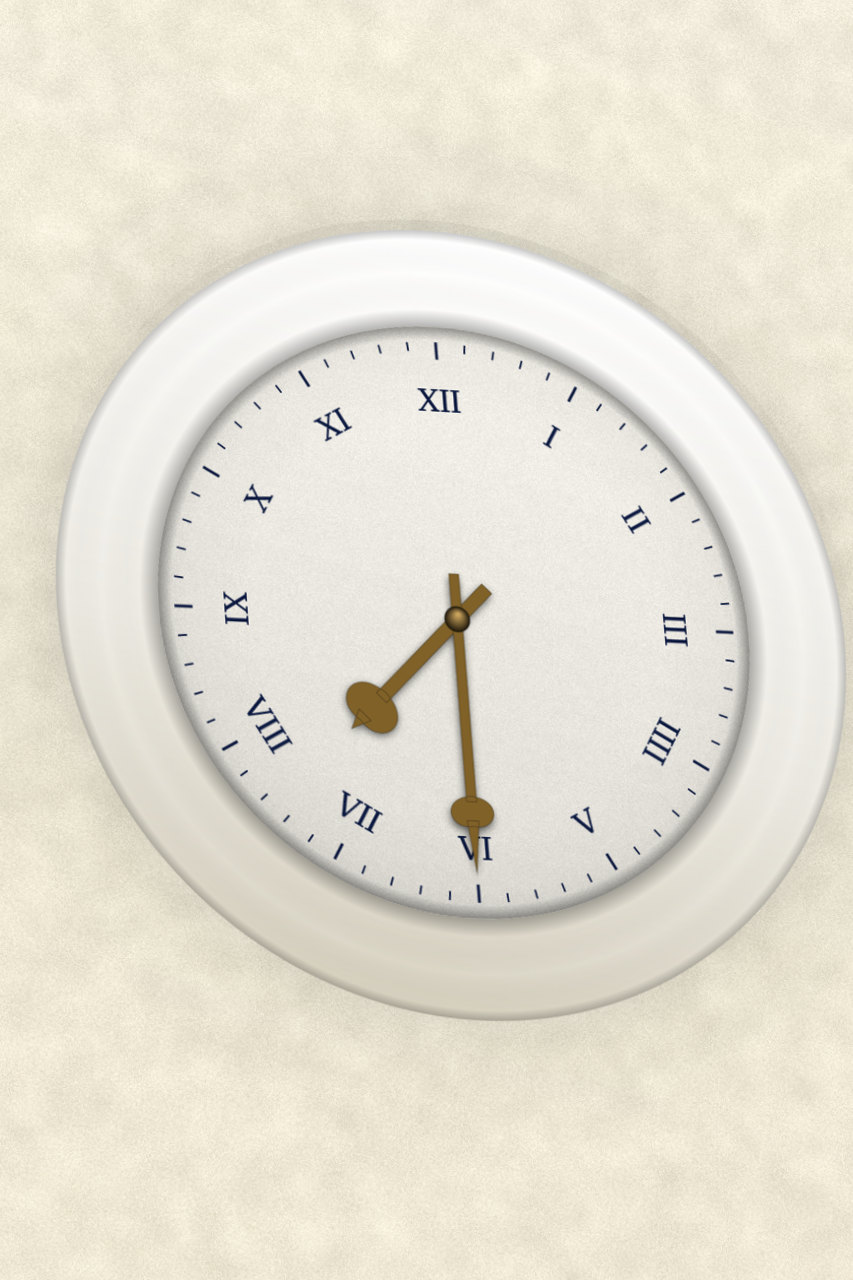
7h30
